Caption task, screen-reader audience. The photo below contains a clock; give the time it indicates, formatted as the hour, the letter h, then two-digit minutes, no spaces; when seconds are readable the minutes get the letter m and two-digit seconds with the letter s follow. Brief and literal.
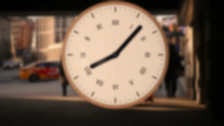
8h07
